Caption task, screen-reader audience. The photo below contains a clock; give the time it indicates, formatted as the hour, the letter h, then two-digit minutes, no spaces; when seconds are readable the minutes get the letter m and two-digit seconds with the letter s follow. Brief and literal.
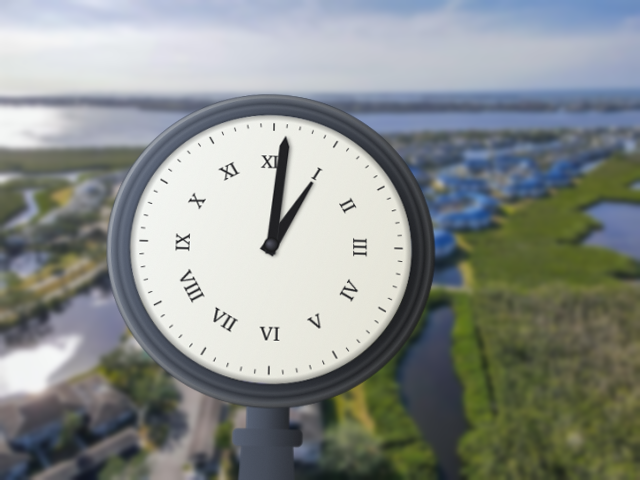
1h01
